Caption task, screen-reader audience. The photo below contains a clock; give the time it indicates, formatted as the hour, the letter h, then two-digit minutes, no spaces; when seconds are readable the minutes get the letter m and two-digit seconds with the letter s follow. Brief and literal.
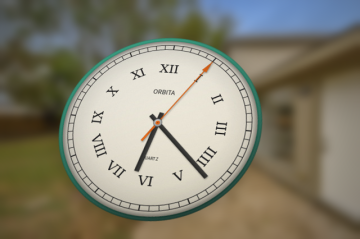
6h22m05s
